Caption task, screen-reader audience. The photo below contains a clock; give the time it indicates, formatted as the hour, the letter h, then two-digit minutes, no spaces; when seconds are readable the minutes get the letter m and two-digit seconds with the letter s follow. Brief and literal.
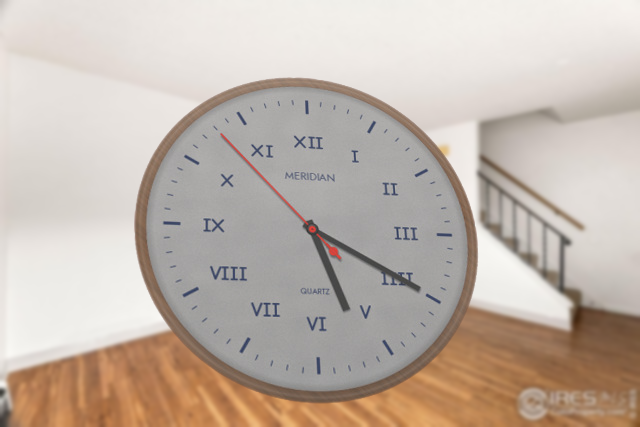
5h19m53s
